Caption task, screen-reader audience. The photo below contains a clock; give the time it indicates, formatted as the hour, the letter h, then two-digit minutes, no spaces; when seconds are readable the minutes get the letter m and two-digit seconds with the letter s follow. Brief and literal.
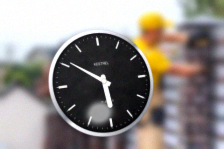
5h51
